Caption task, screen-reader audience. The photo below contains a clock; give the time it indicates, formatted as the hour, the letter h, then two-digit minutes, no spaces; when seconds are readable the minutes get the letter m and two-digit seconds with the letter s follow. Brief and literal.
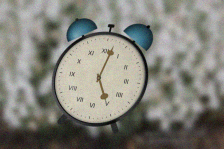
5h02
